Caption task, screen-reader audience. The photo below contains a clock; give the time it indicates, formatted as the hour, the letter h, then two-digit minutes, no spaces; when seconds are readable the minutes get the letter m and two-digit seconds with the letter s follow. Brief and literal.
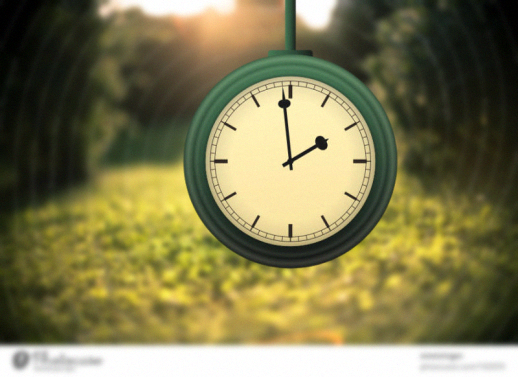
1h59
